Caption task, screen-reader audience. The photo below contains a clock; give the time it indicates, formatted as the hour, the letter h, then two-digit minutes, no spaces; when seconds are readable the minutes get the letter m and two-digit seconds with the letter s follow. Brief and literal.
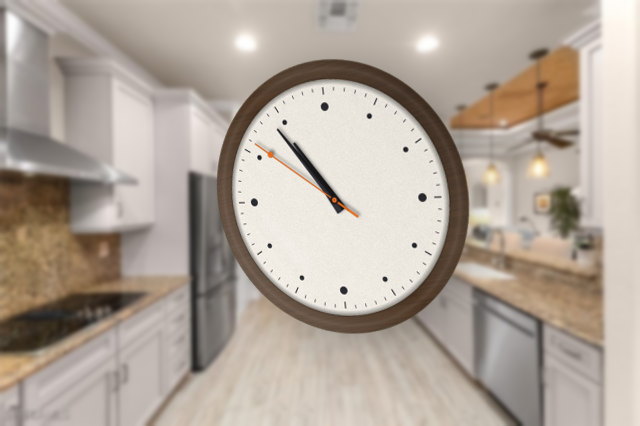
10h53m51s
